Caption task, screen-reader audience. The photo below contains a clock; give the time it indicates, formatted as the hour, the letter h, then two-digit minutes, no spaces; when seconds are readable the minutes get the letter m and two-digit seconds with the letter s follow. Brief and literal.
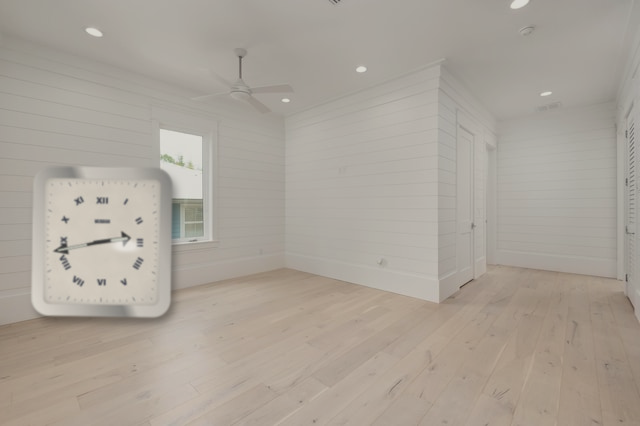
2h43
